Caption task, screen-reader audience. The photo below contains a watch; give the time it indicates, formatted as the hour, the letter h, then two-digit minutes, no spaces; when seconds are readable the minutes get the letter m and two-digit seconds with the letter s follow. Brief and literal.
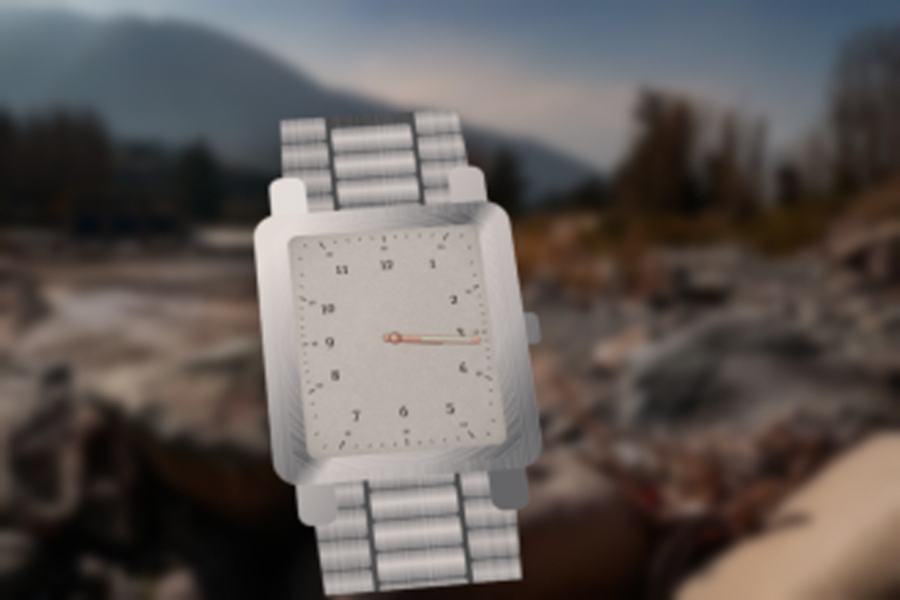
3h16
